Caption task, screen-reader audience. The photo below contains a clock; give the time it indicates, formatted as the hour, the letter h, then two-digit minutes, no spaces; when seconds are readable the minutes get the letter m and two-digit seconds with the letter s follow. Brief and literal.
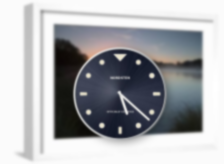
5h22
